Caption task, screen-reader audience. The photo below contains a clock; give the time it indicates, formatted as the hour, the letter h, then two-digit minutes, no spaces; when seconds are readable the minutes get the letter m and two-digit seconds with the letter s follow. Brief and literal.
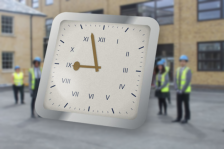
8h57
